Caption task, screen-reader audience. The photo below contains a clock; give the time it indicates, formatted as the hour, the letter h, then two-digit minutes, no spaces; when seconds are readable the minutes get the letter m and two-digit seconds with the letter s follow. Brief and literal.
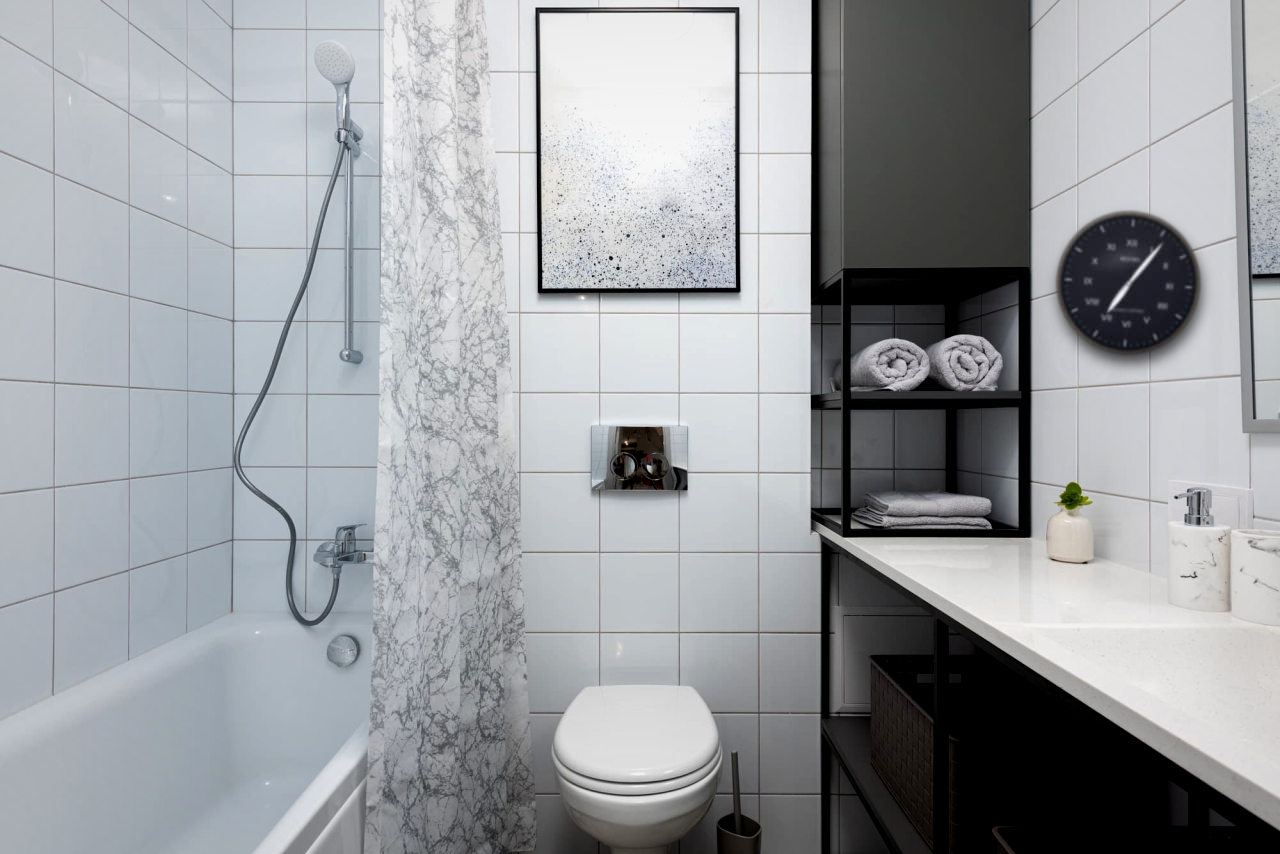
7h06
